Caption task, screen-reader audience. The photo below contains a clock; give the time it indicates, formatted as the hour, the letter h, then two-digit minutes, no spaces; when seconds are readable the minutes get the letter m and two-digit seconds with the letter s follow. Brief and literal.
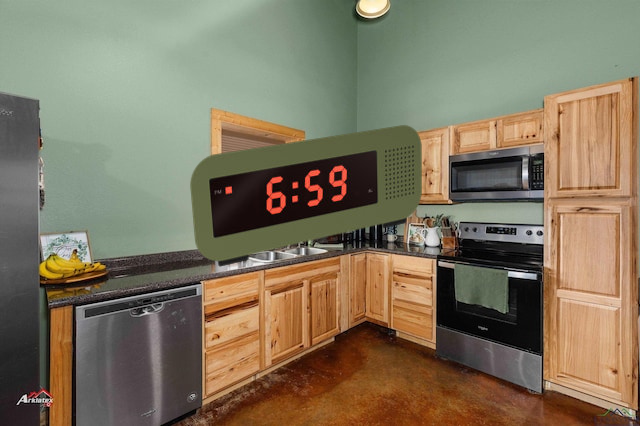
6h59
